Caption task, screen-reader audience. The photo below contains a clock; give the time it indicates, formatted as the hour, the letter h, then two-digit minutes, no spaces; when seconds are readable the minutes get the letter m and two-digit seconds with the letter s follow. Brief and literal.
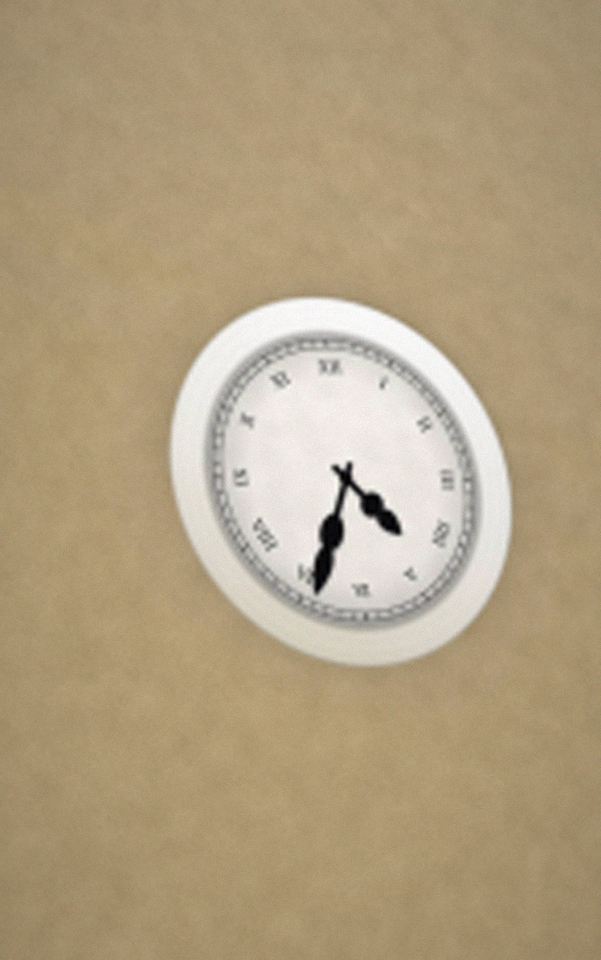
4h34
